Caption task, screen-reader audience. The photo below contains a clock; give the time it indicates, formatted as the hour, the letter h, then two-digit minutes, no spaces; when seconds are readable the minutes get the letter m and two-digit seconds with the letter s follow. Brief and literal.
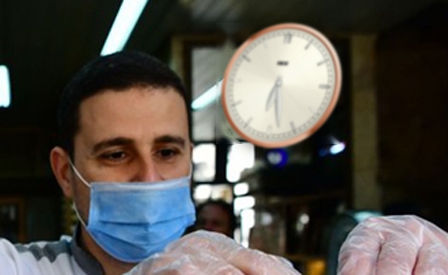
6h28
